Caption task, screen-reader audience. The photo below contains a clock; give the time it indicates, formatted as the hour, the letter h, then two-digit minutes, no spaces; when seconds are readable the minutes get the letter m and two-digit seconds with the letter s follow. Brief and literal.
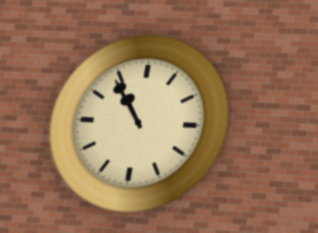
10h54
